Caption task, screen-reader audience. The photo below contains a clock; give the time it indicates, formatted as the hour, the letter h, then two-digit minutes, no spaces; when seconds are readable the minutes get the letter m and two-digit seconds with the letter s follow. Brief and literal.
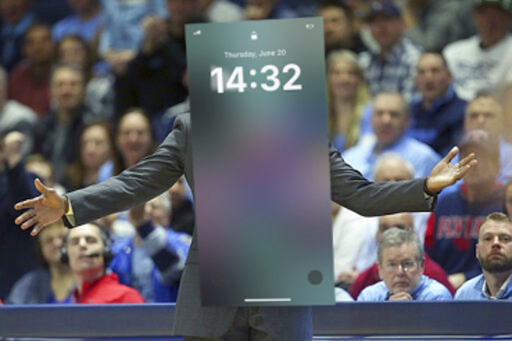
14h32
